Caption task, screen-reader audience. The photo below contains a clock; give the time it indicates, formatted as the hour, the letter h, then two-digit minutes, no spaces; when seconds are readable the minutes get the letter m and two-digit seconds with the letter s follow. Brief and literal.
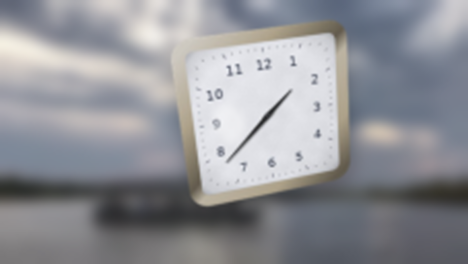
1h38
